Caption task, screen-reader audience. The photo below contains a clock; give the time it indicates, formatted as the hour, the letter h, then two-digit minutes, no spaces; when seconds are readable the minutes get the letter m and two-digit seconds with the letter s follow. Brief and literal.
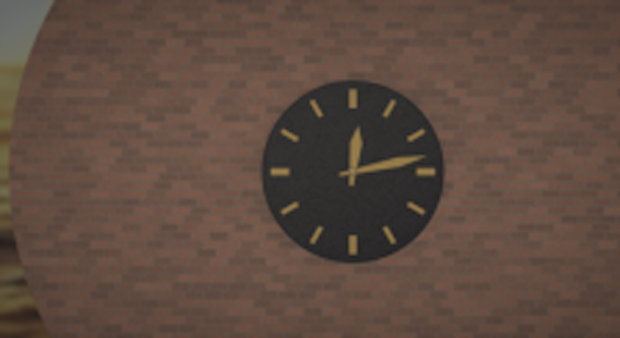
12h13
